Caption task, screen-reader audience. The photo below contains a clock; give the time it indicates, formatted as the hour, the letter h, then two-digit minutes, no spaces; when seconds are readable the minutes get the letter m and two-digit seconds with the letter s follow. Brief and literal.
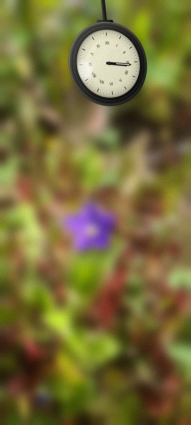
3h16
